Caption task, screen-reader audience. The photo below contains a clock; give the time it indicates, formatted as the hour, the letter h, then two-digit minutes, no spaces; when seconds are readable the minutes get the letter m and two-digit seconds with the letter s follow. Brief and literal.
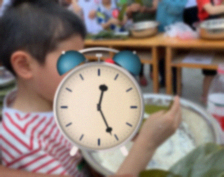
12h26
